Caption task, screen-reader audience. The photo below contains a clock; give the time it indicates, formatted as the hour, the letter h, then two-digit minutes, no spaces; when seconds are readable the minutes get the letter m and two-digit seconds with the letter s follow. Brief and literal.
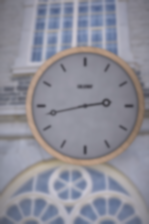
2h43
